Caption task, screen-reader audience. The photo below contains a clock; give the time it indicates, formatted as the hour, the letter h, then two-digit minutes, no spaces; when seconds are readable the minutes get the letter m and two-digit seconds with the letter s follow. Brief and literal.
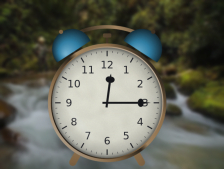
12h15
